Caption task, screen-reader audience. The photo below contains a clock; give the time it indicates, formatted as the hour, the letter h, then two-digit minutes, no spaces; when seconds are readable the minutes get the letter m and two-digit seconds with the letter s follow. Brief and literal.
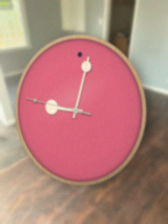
9h01m46s
